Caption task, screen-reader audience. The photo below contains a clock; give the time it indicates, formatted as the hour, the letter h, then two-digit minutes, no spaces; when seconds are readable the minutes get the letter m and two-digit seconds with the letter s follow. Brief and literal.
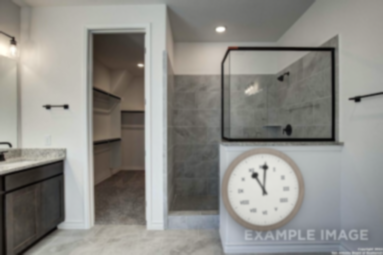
11h01
